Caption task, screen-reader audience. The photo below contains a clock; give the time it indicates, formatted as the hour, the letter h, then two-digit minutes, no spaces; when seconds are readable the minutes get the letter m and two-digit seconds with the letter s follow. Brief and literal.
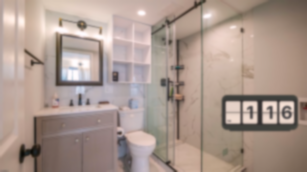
1h16
